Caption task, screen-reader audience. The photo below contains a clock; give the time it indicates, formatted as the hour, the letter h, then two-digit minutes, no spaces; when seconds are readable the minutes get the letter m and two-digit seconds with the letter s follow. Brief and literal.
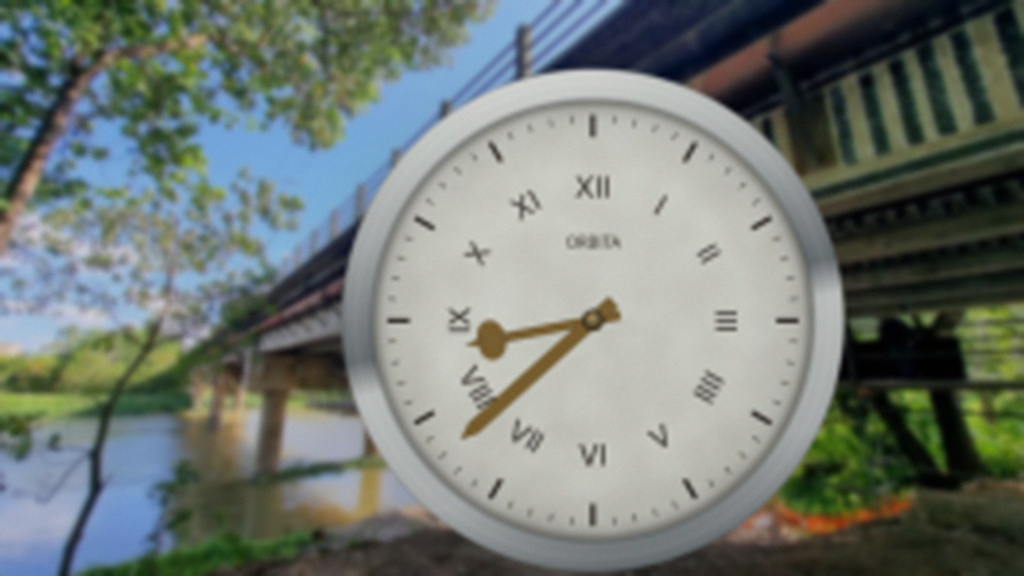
8h38
